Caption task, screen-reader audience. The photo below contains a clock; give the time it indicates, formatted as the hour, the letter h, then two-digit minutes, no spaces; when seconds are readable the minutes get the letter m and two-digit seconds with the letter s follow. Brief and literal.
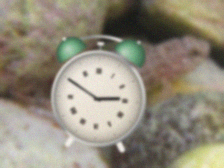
2h50
